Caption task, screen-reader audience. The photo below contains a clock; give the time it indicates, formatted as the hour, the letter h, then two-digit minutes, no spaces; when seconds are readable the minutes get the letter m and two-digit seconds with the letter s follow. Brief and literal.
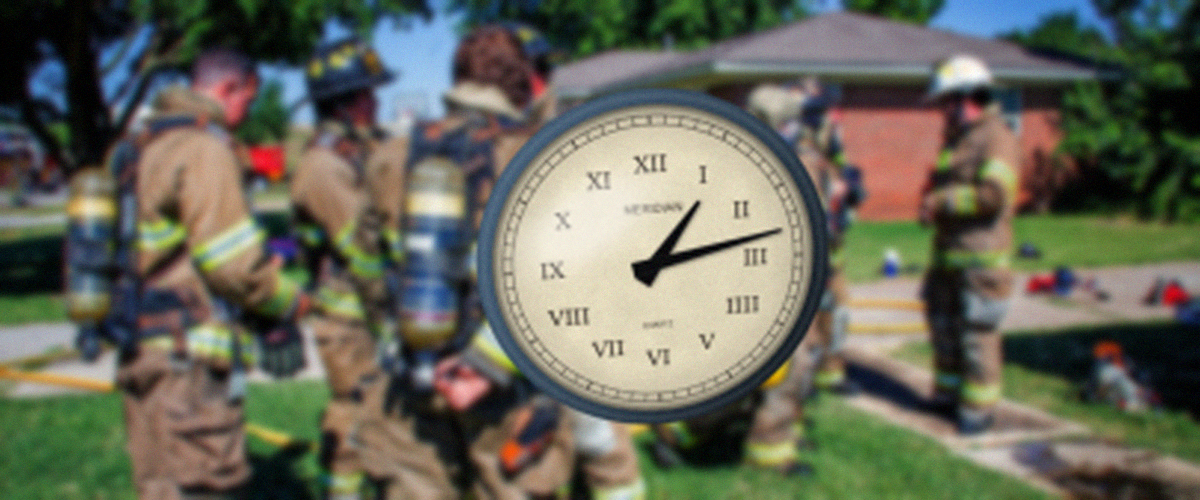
1h13
